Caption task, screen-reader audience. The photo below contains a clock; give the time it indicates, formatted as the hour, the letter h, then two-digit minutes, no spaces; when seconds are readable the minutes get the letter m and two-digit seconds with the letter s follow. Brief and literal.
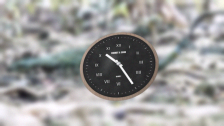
10h25
